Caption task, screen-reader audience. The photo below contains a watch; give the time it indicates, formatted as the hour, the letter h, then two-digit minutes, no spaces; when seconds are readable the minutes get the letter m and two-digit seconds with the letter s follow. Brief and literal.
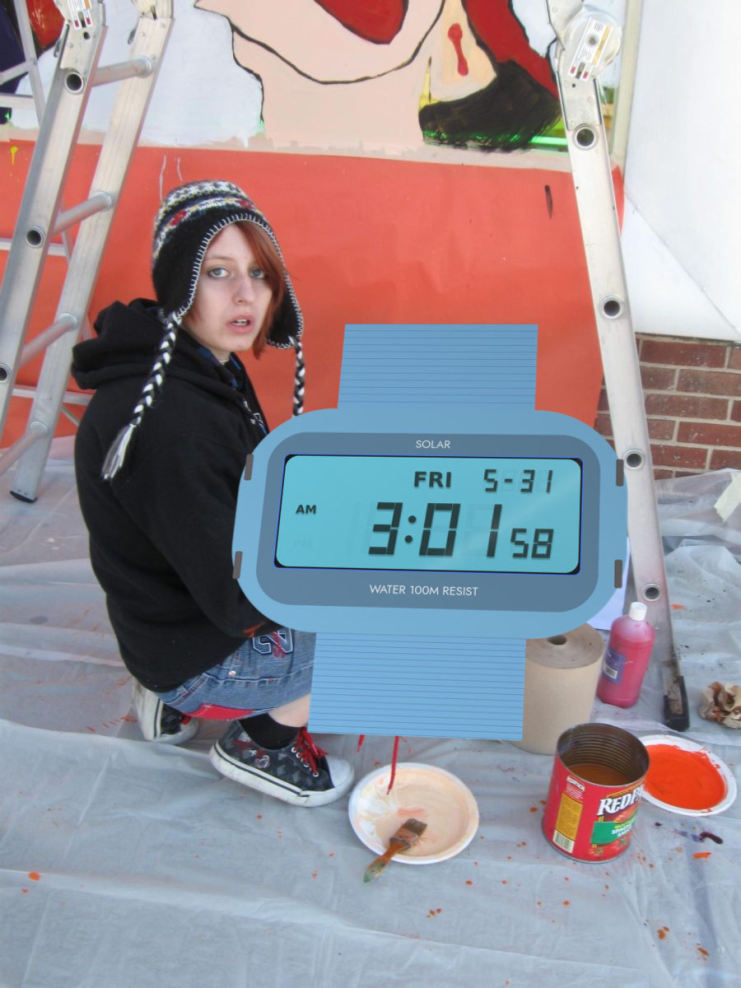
3h01m58s
